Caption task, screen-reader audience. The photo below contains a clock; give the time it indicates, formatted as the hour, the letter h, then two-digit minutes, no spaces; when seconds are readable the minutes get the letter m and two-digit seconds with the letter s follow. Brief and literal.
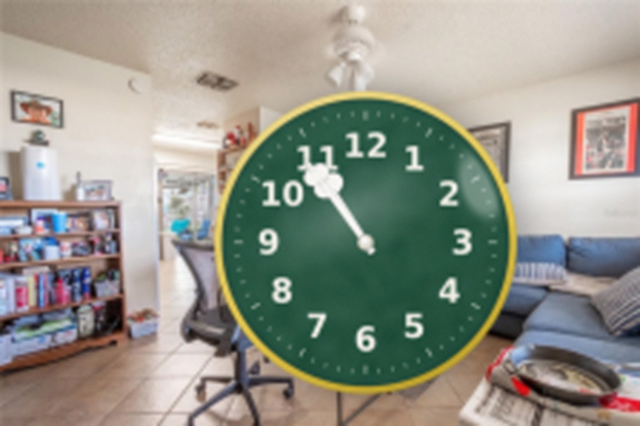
10h54
